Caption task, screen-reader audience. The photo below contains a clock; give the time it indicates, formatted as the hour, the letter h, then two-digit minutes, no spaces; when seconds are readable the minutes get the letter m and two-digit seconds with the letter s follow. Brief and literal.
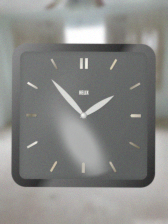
1h53
